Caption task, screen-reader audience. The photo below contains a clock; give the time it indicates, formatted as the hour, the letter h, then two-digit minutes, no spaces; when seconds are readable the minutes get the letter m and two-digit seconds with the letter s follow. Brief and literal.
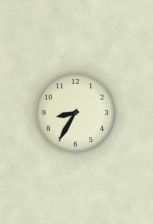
8h35
